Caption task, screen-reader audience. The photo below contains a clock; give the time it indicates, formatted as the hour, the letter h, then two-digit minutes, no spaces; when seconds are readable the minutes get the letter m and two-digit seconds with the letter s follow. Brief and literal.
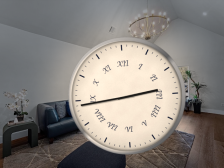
2h44
